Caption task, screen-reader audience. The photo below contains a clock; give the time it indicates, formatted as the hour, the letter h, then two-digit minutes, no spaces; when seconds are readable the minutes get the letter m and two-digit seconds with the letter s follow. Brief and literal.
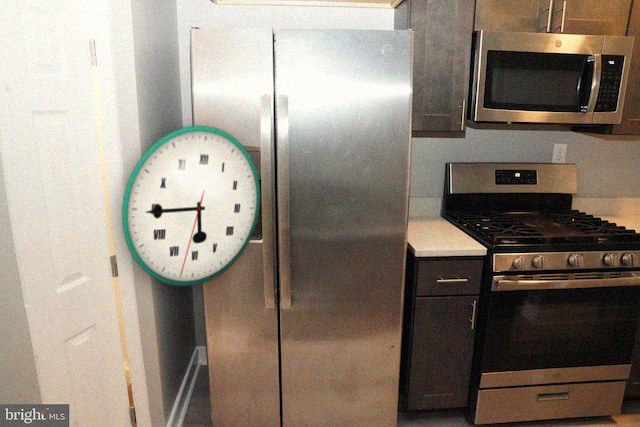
5h44m32s
